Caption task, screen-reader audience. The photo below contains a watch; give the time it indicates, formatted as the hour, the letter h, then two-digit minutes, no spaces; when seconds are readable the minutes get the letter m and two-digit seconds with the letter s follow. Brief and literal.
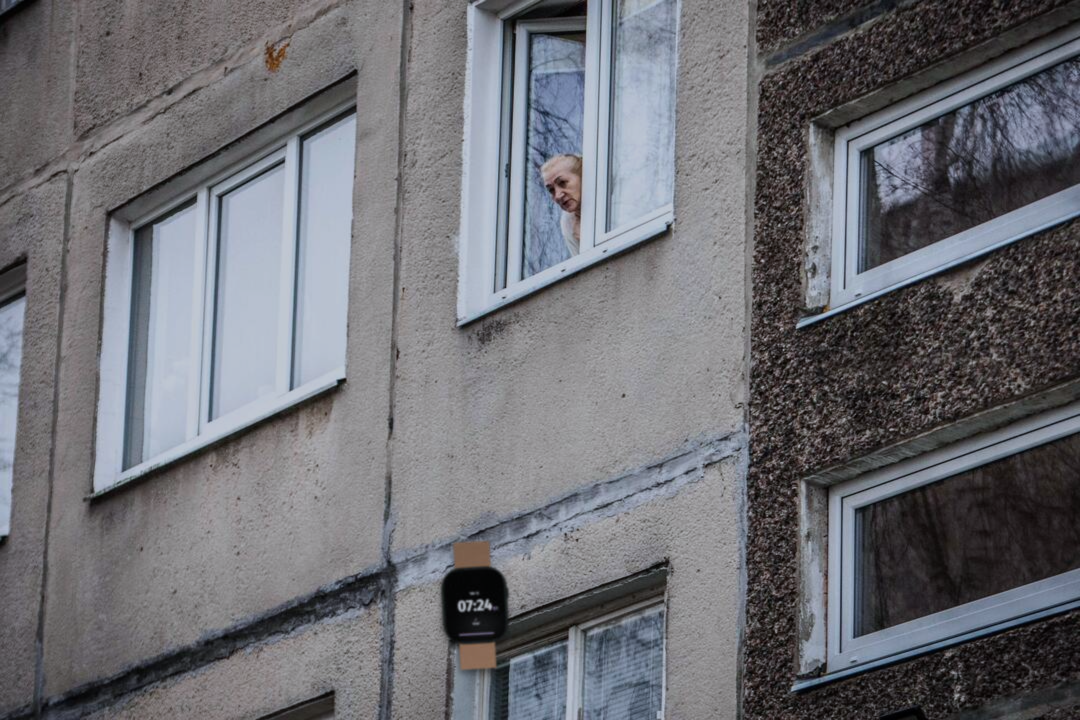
7h24
